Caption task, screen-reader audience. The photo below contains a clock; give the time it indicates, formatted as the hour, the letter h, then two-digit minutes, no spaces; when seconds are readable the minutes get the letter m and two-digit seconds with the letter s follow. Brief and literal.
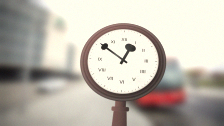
12h51
